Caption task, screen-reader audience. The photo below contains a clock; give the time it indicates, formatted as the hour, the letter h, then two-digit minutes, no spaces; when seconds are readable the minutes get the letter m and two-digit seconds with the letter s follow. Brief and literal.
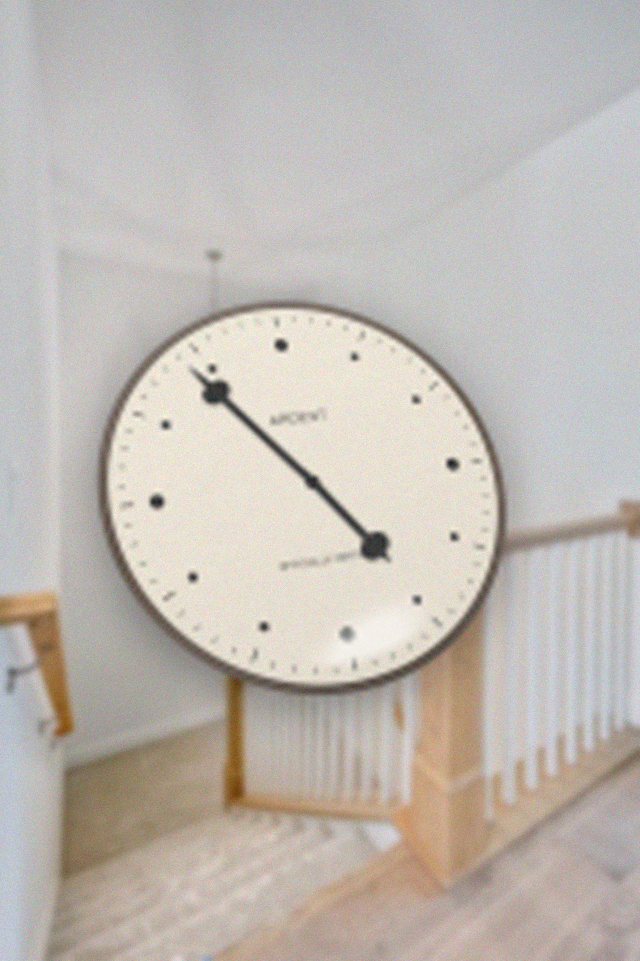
4h54
